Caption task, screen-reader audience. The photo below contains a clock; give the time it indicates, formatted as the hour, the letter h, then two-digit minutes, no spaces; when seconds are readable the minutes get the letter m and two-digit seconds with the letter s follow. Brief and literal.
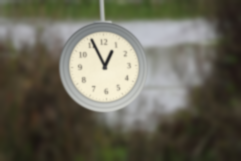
12h56
